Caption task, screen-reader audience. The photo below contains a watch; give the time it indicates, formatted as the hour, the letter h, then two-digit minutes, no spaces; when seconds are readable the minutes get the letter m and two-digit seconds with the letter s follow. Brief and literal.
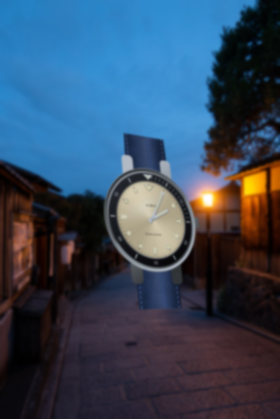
2h05
